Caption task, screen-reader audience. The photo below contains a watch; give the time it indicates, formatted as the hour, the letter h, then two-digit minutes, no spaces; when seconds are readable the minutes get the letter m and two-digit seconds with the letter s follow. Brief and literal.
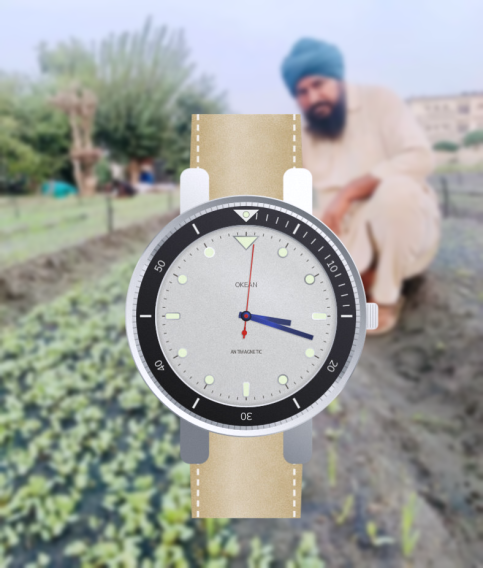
3h18m01s
